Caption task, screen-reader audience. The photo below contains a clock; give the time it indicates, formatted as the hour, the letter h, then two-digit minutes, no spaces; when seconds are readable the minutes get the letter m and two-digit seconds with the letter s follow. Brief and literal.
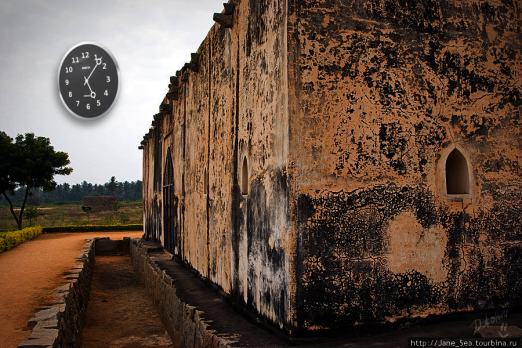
5h07
